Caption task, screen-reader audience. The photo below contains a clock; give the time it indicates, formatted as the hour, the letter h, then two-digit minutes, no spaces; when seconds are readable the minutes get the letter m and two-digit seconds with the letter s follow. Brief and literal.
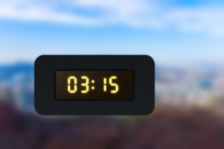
3h15
